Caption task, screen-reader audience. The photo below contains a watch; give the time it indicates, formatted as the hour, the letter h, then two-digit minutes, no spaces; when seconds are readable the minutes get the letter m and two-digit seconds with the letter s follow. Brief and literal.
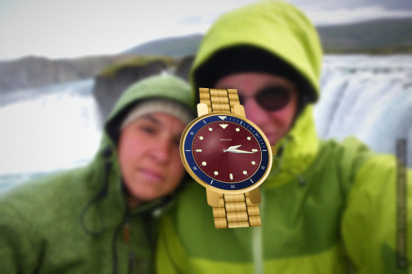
2h16
